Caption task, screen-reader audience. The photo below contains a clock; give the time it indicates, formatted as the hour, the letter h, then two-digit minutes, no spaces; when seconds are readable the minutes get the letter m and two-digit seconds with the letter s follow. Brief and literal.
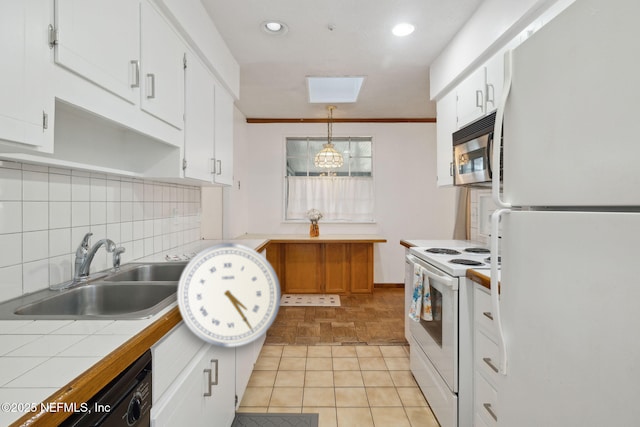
4h25
